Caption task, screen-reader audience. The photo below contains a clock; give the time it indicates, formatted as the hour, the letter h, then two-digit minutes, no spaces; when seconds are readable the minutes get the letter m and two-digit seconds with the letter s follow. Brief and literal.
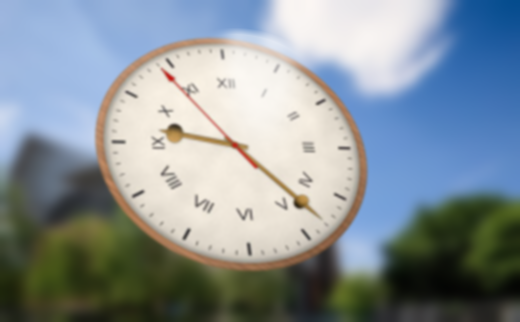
9h22m54s
